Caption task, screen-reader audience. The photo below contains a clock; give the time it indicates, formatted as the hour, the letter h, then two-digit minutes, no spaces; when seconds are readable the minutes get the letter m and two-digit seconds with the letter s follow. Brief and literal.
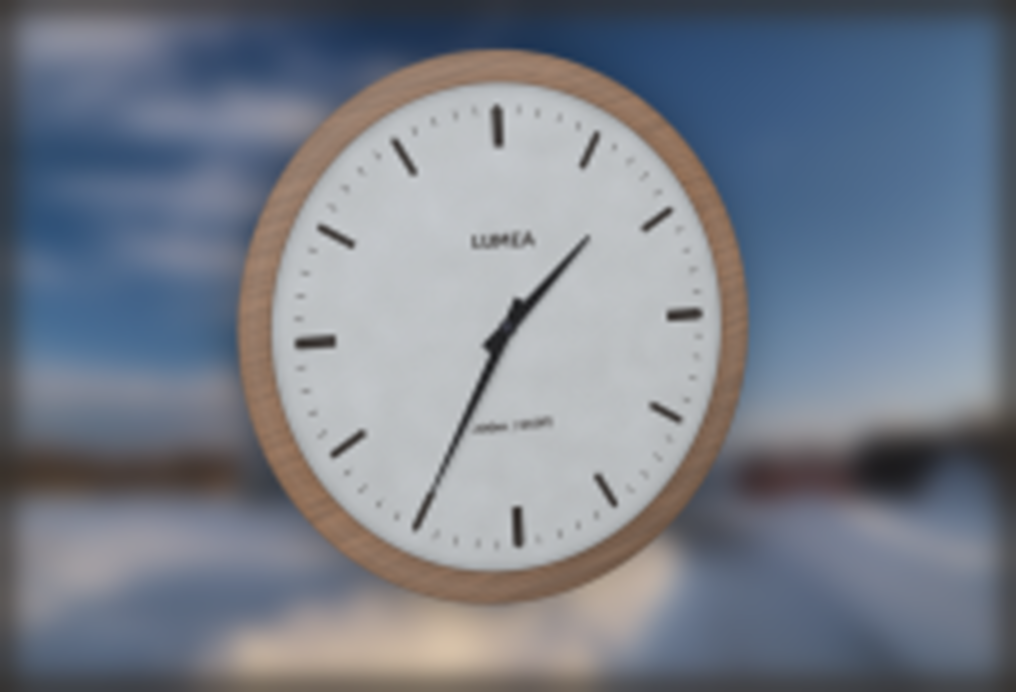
1h35
